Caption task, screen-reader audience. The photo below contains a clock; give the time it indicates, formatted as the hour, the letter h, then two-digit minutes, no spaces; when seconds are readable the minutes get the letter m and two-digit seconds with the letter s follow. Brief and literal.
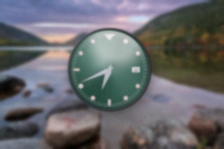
6h41
